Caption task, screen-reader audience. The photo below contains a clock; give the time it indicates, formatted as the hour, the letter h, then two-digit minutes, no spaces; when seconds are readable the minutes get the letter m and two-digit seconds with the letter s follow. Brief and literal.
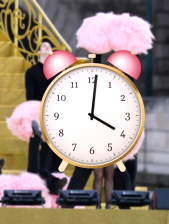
4h01
